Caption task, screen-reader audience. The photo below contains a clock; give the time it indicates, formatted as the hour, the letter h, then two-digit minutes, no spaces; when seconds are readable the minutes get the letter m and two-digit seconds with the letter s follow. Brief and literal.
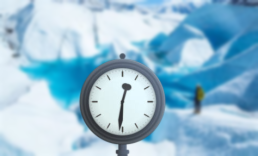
12h31
